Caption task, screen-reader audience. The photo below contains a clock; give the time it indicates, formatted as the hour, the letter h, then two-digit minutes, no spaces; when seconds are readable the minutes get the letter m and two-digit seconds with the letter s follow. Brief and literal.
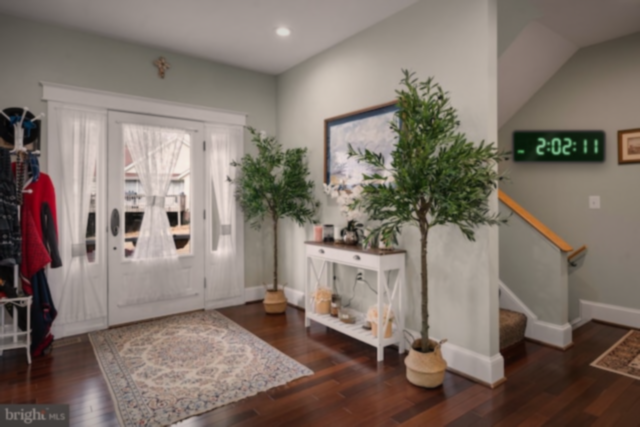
2h02m11s
